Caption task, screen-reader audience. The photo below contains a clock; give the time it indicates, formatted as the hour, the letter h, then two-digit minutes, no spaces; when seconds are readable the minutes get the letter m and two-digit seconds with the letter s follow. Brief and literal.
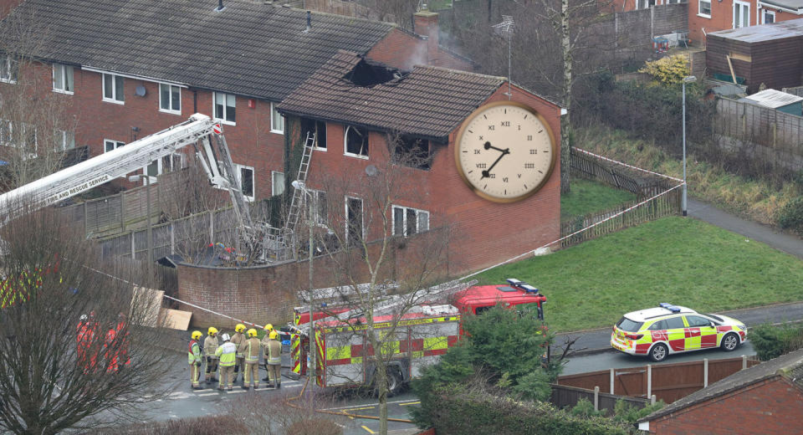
9h37
